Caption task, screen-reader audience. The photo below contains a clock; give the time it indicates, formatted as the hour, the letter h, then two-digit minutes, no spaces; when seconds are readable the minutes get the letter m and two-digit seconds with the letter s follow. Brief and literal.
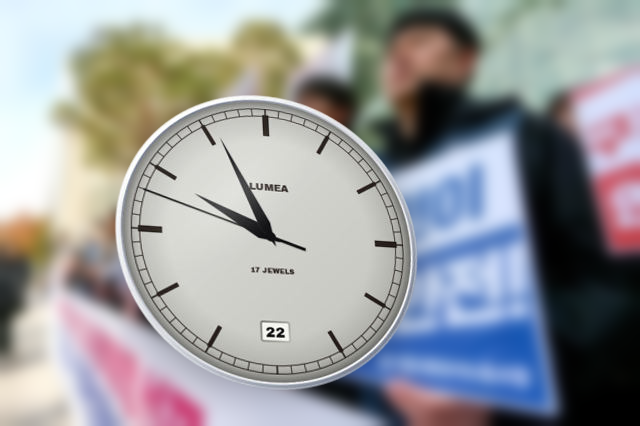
9h55m48s
